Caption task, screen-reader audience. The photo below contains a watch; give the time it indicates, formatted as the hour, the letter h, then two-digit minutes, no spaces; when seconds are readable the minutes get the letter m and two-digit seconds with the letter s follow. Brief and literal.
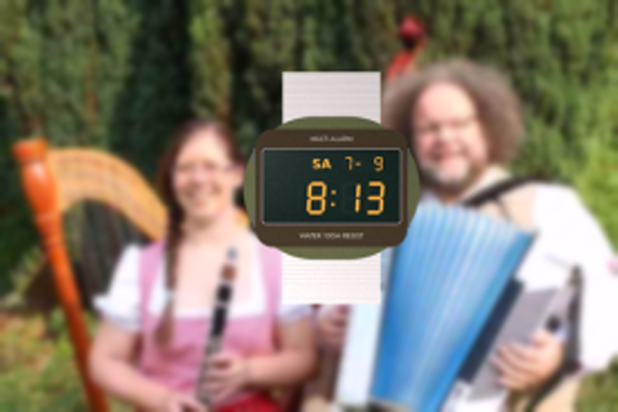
8h13
